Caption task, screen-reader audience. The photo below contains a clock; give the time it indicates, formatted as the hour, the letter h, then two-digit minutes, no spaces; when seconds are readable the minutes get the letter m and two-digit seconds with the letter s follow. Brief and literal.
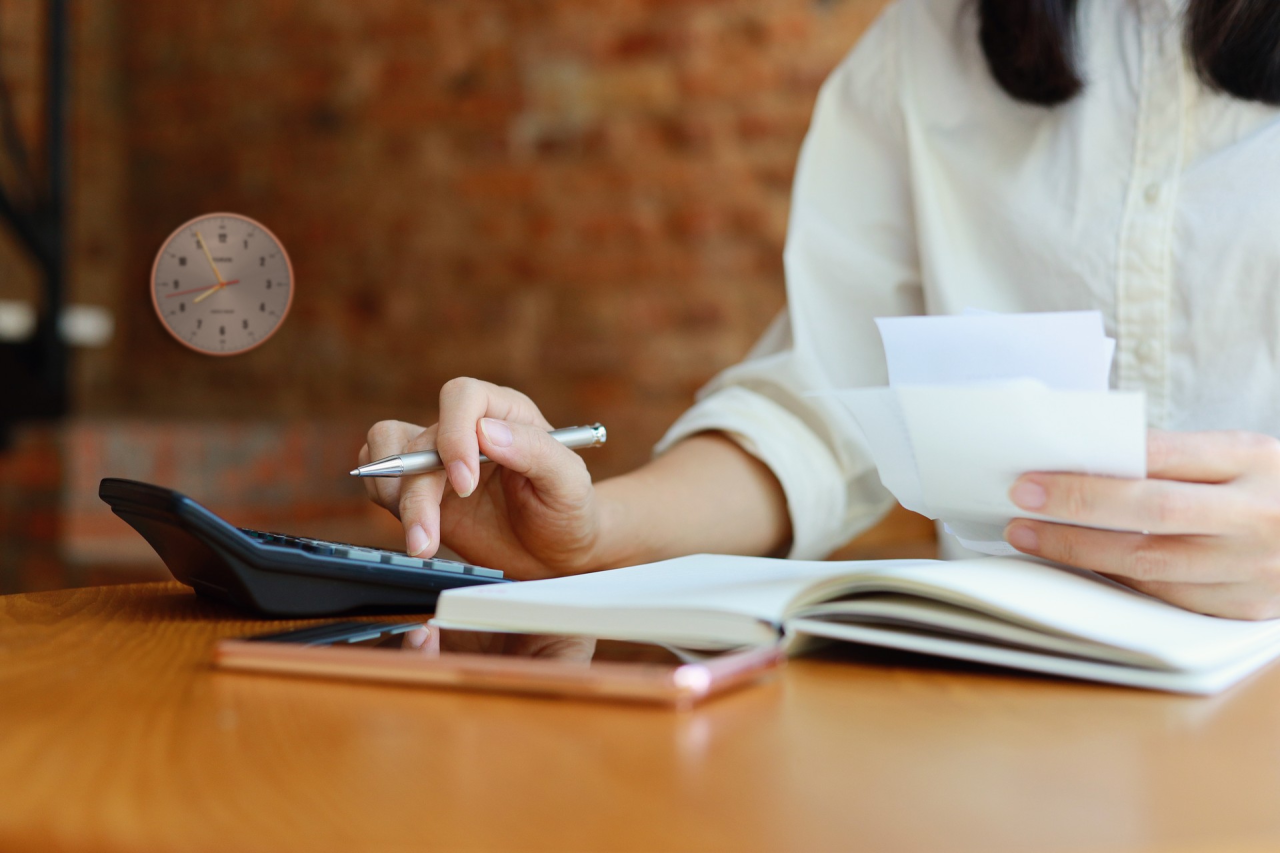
7h55m43s
